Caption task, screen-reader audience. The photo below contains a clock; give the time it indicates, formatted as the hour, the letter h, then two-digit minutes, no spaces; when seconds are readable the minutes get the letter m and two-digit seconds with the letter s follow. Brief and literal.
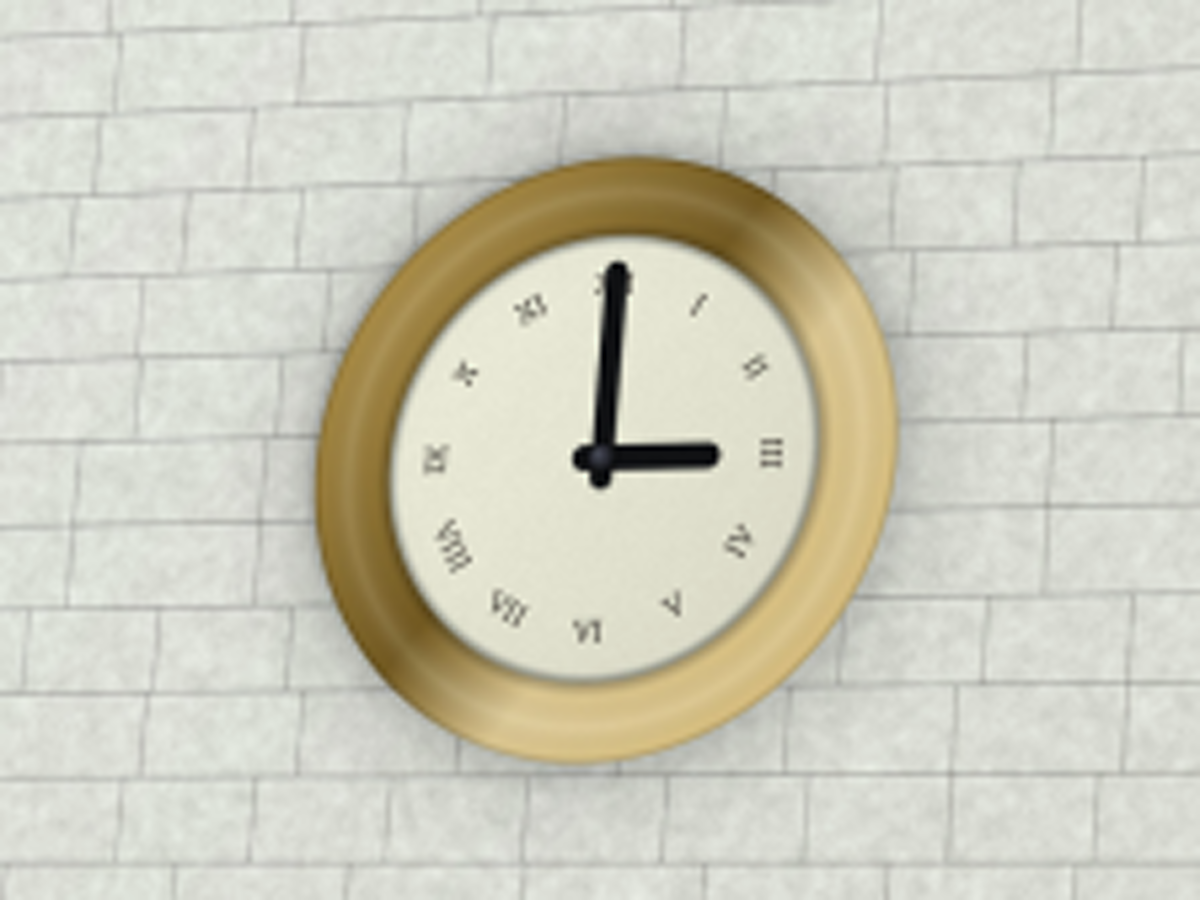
3h00
